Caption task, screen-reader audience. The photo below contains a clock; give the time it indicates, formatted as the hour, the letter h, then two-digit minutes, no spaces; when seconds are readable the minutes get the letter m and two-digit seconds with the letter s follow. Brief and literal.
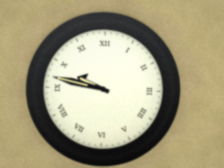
9h47
